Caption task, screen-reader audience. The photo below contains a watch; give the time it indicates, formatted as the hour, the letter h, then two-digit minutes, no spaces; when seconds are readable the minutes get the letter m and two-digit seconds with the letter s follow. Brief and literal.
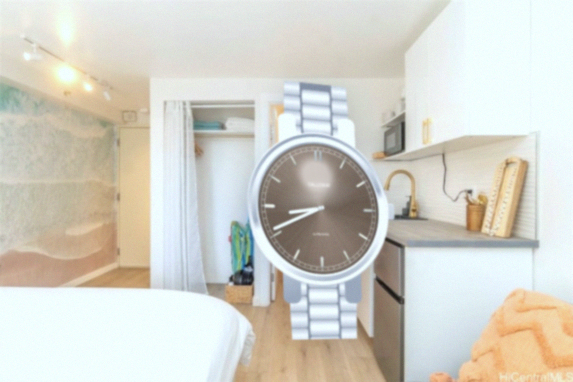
8h41
